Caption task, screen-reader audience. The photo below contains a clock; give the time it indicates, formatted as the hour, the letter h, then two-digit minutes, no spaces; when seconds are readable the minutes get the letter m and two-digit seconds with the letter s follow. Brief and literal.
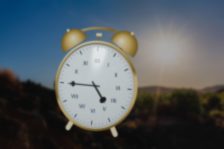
4h45
